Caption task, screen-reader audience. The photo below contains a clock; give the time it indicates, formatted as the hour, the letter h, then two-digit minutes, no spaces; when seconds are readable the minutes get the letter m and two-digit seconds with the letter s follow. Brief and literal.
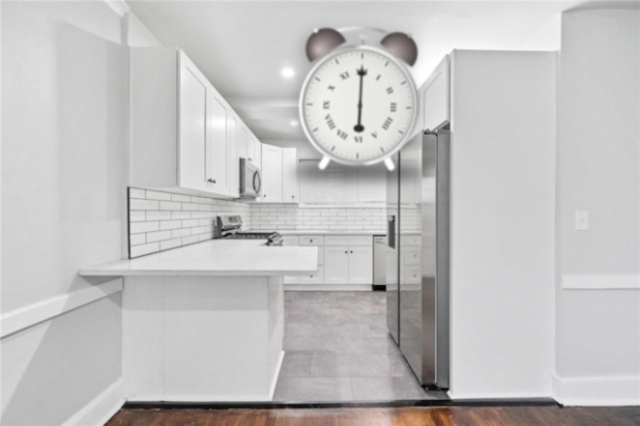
6h00
